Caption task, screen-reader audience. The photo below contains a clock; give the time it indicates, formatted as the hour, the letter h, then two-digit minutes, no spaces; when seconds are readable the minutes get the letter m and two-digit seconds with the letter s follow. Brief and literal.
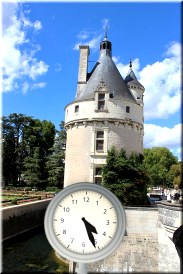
4h26
